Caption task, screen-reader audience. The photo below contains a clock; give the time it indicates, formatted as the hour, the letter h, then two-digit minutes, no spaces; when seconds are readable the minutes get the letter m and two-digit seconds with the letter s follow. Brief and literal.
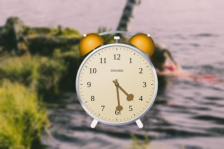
4h29
